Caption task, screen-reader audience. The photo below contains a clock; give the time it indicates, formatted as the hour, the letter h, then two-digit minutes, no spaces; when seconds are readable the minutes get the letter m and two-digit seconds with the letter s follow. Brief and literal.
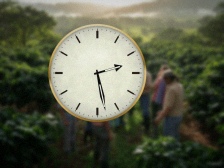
2h28
